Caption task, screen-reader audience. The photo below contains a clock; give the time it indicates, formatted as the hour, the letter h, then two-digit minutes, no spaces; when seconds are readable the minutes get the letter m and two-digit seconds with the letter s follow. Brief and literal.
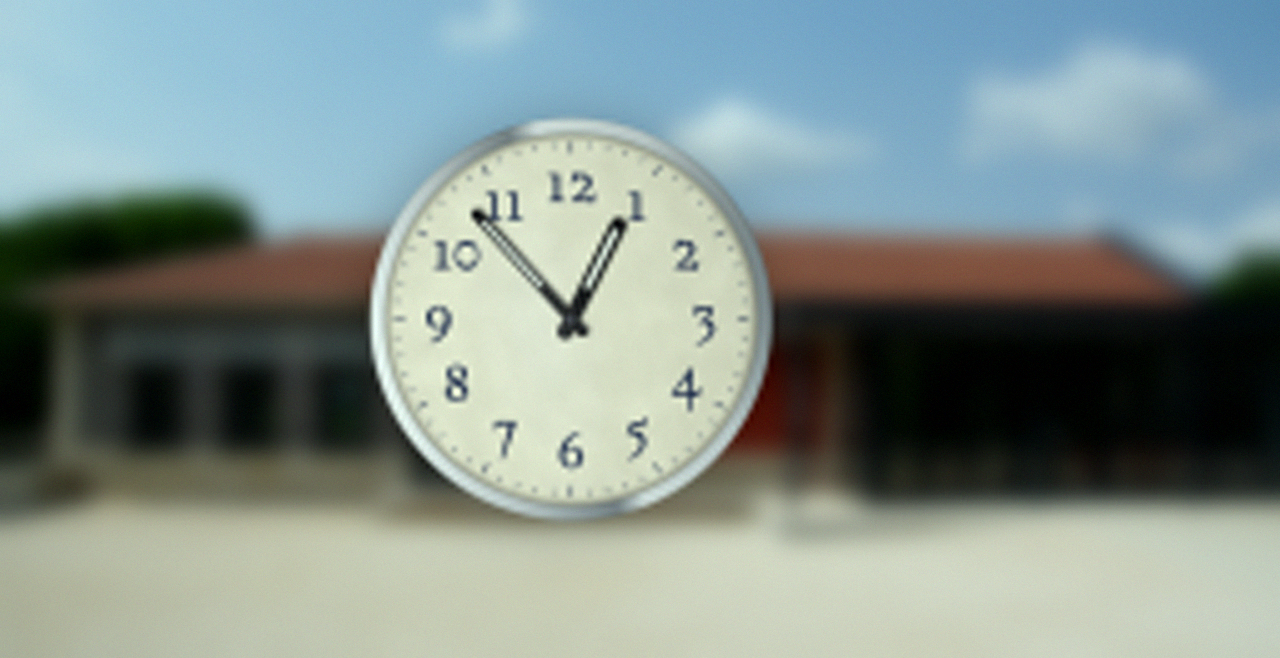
12h53
